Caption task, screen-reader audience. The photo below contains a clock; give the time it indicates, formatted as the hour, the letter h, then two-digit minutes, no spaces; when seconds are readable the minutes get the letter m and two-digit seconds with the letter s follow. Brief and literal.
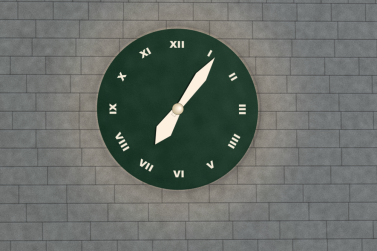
7h06
